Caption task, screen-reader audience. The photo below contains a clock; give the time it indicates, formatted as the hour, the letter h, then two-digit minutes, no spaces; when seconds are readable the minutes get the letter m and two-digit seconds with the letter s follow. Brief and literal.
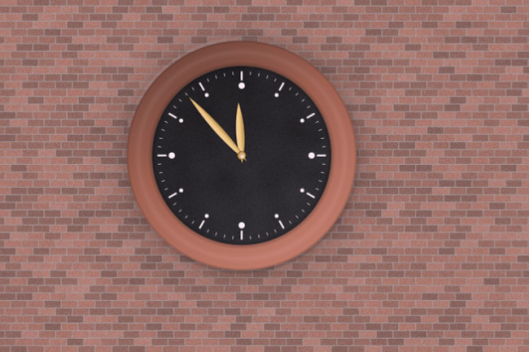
11h53
